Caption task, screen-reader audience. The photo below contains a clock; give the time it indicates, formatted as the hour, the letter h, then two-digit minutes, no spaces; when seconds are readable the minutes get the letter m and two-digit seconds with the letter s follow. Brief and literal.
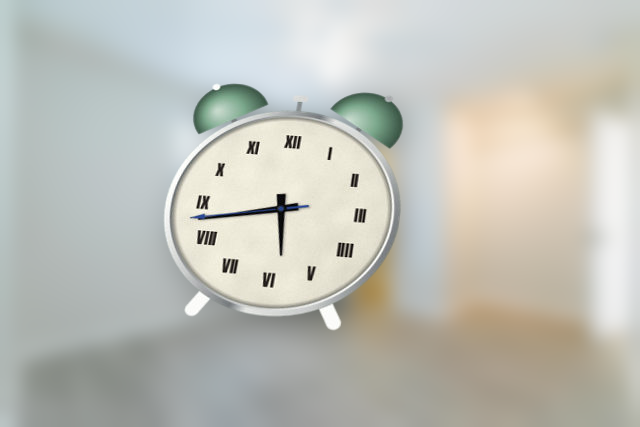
5h42m43s
